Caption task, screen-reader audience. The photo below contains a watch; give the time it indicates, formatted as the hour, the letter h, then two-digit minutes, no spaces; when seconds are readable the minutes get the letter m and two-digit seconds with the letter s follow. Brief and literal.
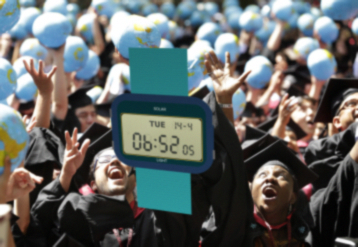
6h52m05s
